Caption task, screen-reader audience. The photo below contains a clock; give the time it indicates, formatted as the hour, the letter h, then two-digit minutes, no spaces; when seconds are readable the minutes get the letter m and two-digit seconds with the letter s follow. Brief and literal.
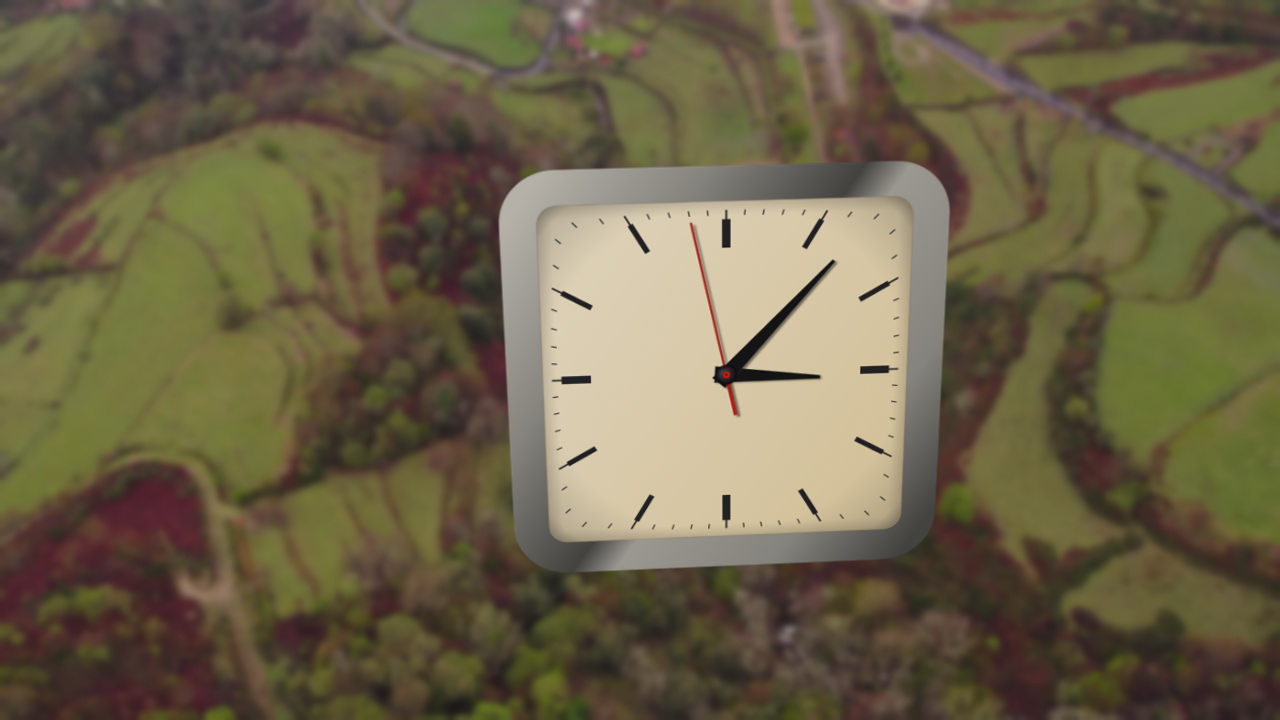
3h06m58s
